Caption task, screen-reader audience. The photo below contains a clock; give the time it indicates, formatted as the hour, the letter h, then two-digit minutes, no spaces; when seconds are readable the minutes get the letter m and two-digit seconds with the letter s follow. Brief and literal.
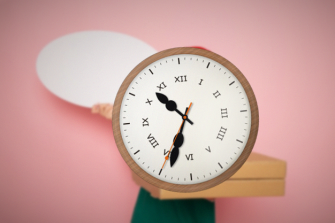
10h33m35s
